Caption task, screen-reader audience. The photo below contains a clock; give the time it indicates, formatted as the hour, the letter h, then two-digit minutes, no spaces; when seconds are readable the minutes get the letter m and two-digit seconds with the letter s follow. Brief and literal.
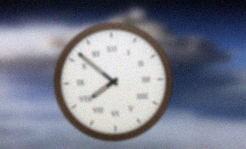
7h52
